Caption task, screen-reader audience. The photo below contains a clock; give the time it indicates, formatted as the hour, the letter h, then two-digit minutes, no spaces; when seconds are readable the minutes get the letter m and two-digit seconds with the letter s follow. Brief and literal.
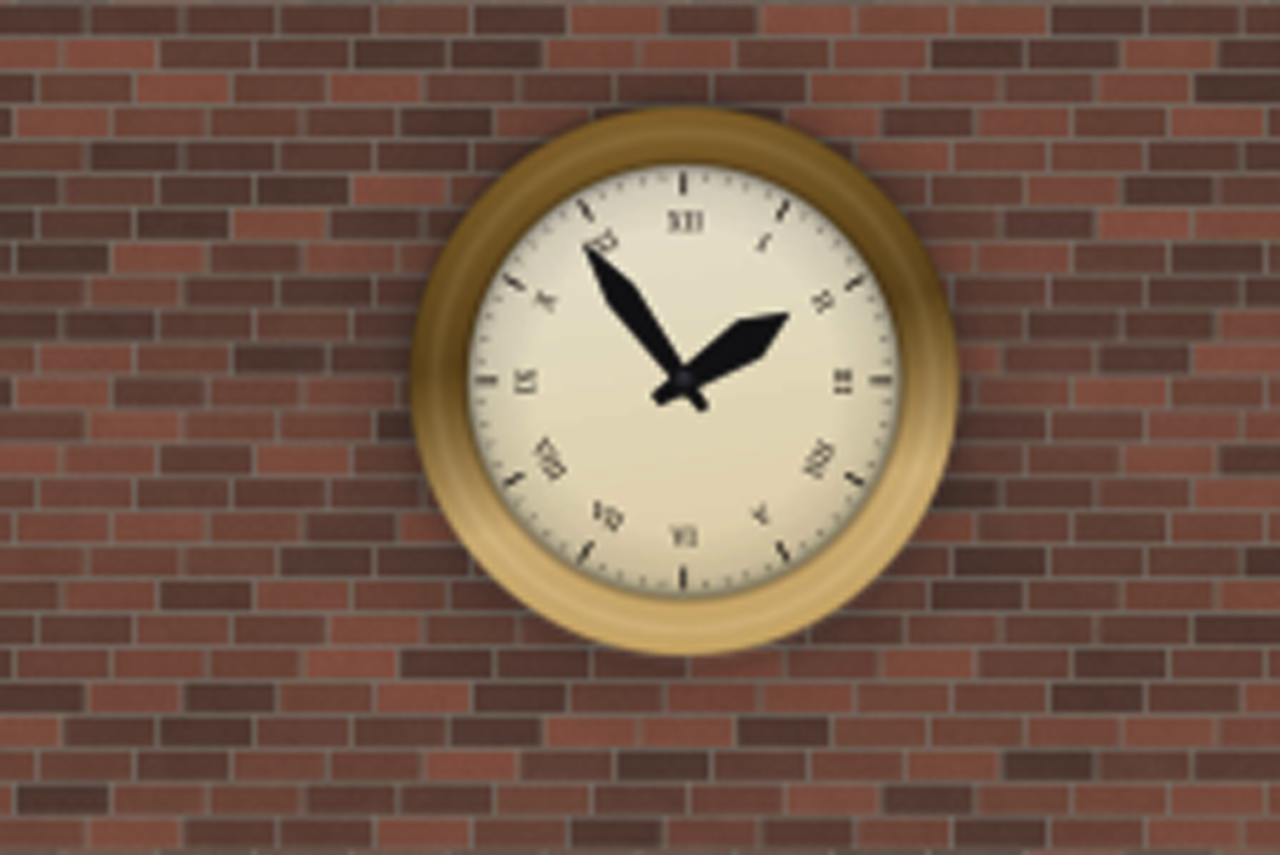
1h54
